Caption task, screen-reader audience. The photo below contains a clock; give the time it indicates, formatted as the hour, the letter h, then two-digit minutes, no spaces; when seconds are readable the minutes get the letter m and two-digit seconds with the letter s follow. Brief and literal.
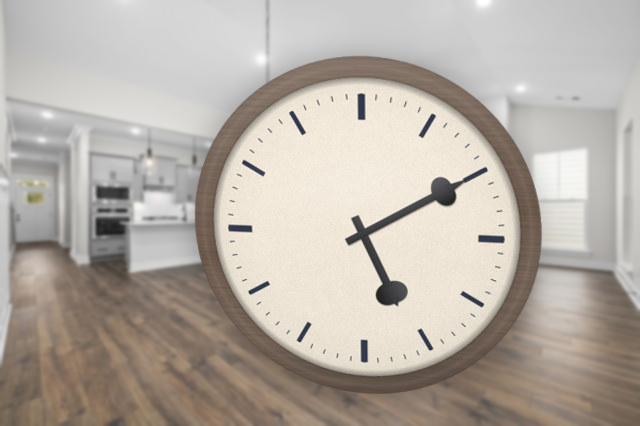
5h10
